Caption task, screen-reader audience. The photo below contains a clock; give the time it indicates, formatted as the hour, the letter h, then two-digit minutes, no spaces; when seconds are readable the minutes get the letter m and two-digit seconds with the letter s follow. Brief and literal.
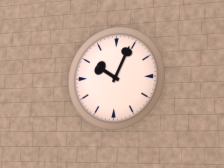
10h04
